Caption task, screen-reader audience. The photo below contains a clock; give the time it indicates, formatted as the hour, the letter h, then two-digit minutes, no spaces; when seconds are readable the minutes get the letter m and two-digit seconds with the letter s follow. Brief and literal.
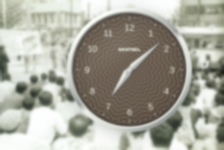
7h08
